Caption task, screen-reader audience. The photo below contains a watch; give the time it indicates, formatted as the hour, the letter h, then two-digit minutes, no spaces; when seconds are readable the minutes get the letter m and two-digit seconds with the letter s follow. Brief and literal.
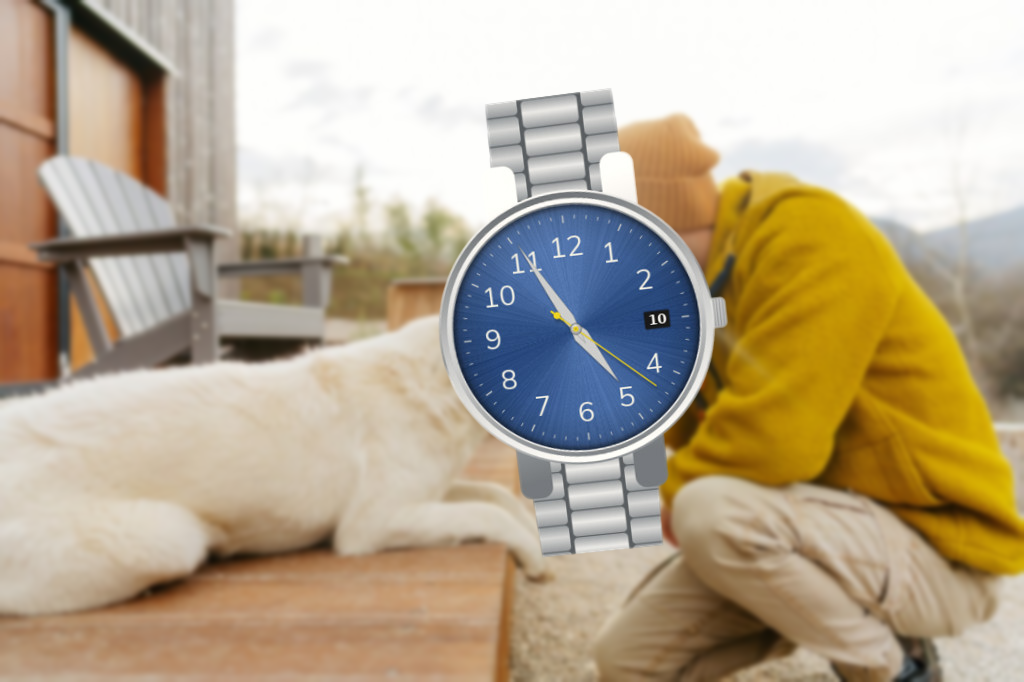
4h55m22s
